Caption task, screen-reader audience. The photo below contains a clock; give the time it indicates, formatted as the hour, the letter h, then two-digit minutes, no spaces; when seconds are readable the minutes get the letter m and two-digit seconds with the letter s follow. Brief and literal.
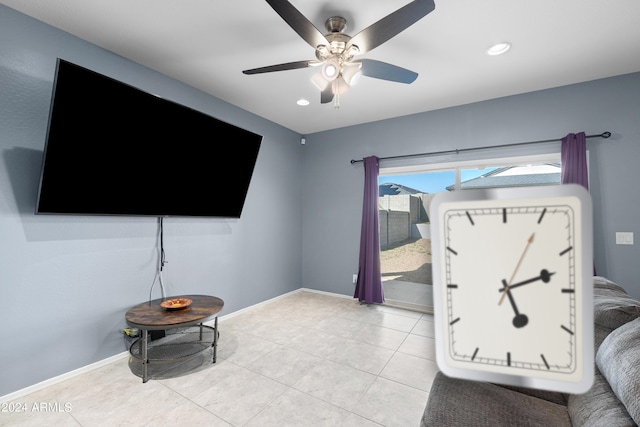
5h12m05s
